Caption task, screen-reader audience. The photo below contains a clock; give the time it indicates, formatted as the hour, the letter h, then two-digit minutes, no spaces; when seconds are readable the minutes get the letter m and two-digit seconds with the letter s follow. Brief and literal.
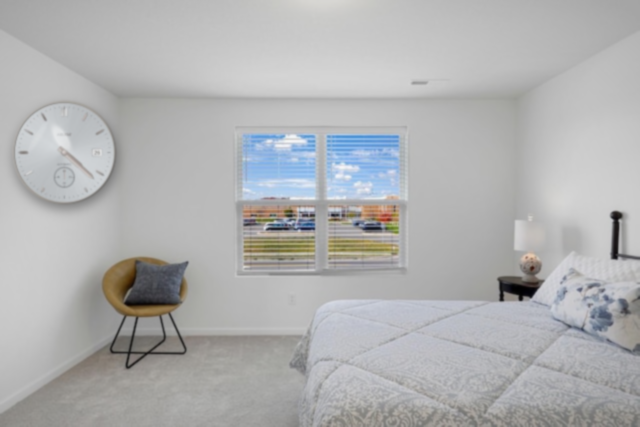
4h22
